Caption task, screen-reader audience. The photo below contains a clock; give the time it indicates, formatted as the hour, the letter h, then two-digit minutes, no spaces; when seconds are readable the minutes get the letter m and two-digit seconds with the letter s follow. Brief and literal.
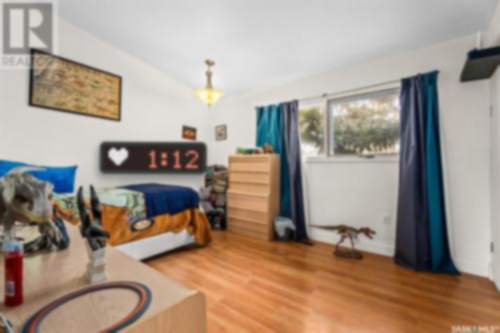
1h12
